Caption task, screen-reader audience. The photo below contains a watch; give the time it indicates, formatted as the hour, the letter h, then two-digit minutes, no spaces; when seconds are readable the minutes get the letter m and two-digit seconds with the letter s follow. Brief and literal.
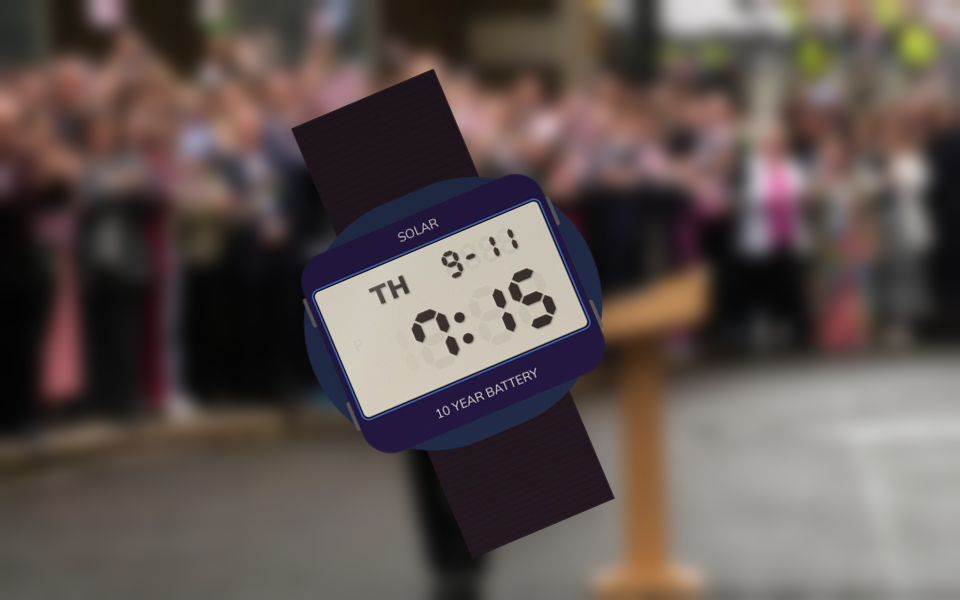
7h15
